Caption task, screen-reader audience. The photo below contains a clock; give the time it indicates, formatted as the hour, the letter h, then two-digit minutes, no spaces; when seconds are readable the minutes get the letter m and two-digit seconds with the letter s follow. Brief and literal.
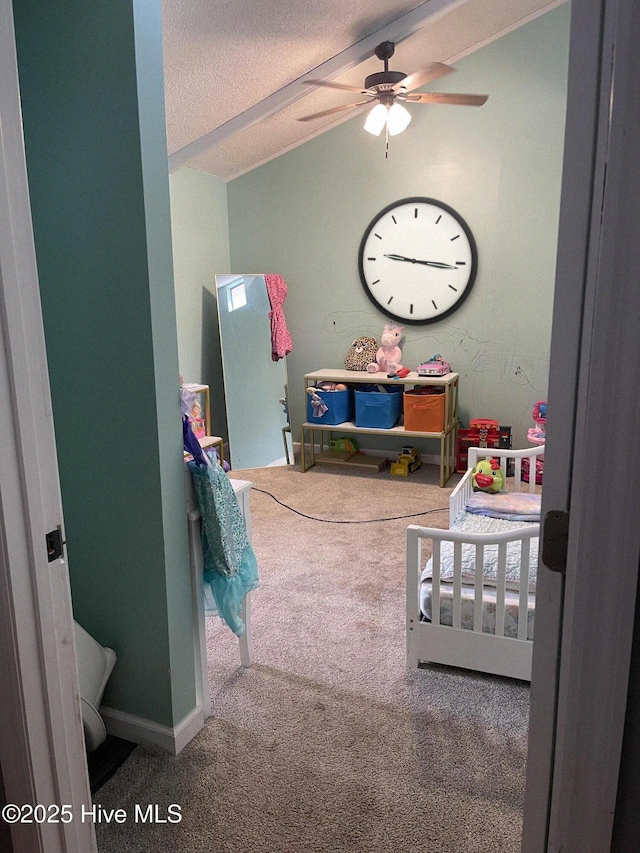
9h16
